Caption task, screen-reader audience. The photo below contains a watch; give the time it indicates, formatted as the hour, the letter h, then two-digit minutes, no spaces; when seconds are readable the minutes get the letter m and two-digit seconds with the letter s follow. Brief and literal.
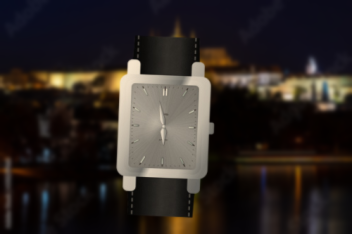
5h58
